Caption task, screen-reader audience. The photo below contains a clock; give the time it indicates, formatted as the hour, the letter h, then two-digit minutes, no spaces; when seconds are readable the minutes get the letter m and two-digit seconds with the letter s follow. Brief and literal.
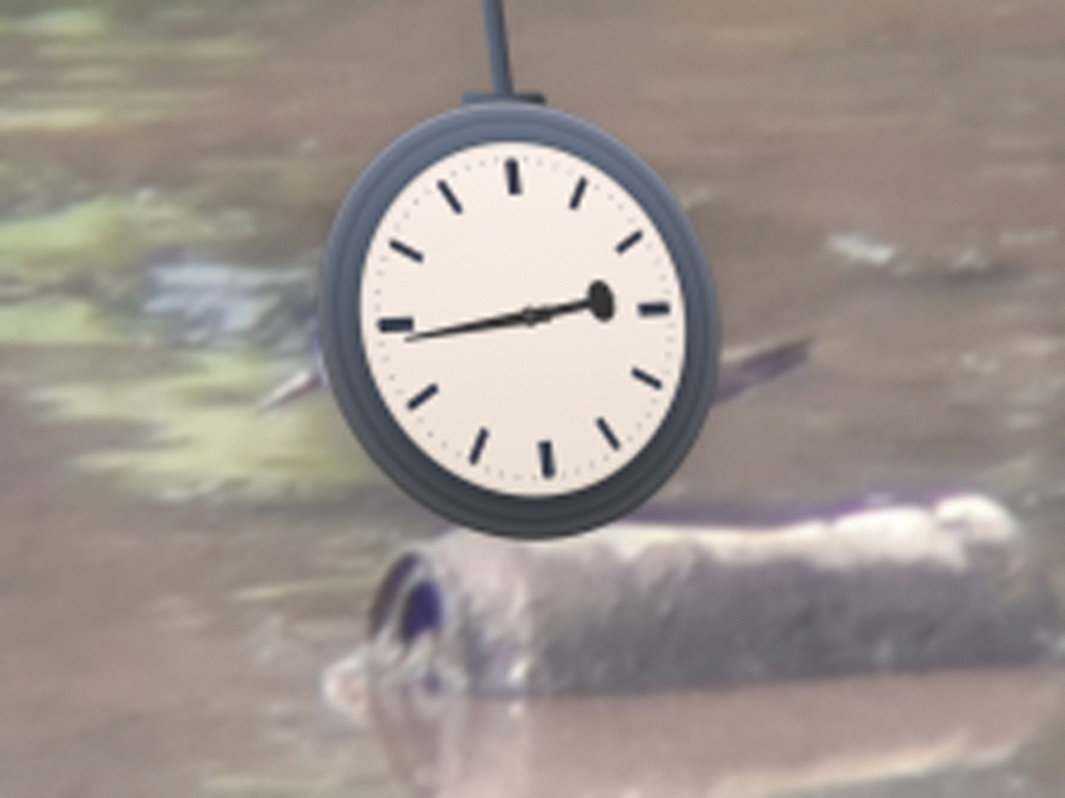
2h44
